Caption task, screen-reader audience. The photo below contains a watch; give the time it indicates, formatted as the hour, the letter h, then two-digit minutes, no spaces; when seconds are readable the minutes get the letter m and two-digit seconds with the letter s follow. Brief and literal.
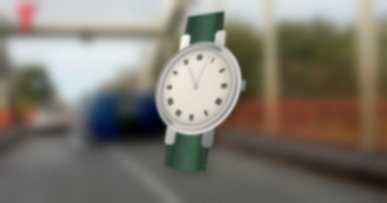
11h03
